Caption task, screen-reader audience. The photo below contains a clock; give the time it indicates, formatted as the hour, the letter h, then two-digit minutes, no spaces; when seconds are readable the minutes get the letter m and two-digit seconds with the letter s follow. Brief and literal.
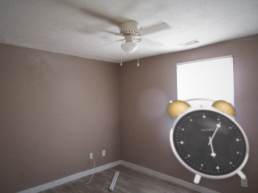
6h06
